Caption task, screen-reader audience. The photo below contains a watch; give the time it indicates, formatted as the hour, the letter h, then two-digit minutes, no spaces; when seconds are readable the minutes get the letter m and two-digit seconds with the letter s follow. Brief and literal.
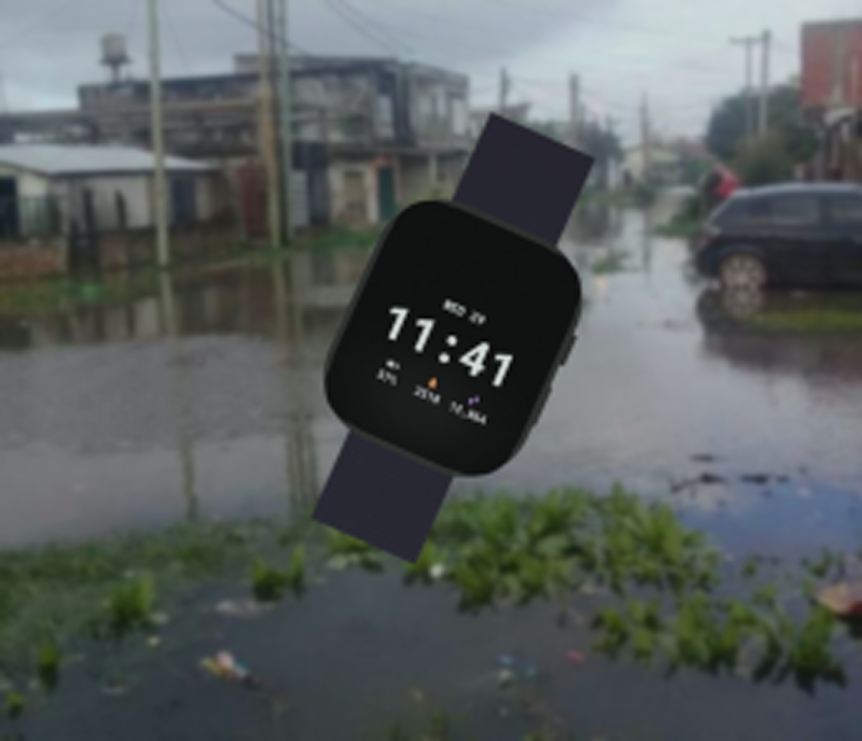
11h41
